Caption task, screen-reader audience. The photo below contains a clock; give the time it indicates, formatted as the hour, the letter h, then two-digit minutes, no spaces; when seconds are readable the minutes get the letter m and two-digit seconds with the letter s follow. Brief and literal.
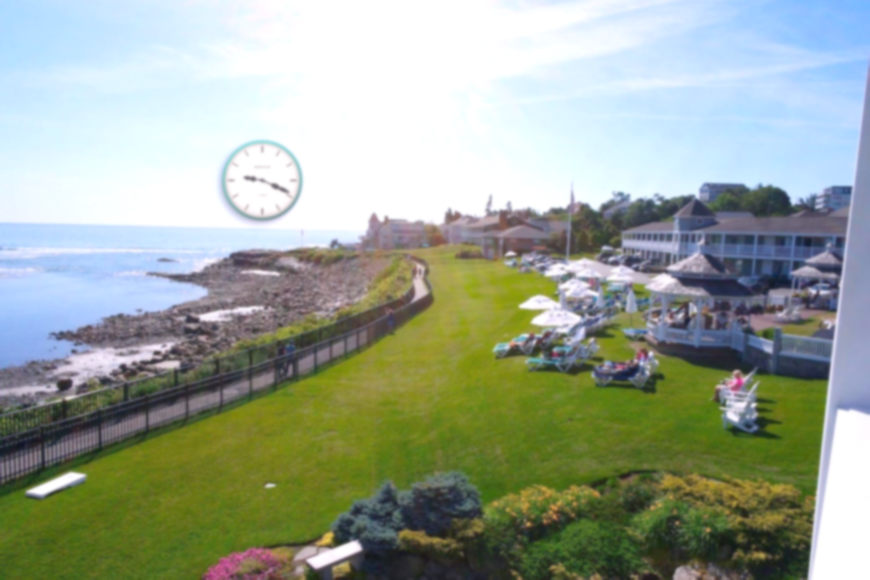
9h19
